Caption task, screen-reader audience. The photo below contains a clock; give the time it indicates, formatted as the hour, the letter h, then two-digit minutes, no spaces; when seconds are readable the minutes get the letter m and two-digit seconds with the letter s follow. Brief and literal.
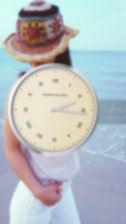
2h16
